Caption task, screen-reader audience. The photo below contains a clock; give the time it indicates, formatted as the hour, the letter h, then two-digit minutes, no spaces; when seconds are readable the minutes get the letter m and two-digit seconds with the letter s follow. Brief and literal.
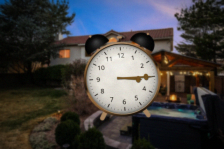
3h15
